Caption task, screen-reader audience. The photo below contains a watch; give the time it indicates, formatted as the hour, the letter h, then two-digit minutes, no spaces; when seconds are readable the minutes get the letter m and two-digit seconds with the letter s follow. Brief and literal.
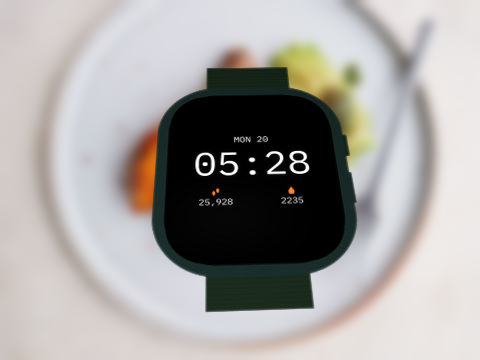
5h28
